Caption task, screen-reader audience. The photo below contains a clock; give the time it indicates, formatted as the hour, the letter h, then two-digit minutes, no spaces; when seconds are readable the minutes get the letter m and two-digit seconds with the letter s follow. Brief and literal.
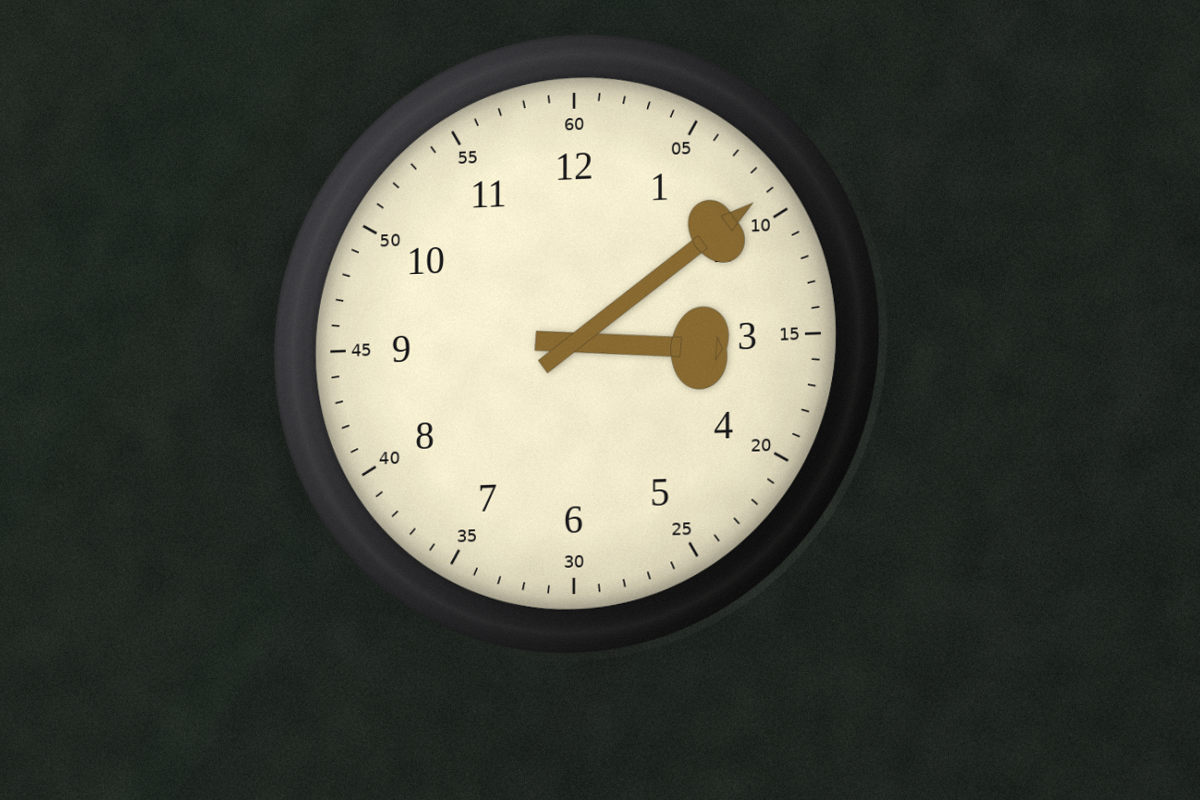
3h09
